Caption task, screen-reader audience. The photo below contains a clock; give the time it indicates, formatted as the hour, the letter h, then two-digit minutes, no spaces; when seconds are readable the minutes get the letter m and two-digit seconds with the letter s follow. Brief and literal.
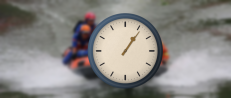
1h06
